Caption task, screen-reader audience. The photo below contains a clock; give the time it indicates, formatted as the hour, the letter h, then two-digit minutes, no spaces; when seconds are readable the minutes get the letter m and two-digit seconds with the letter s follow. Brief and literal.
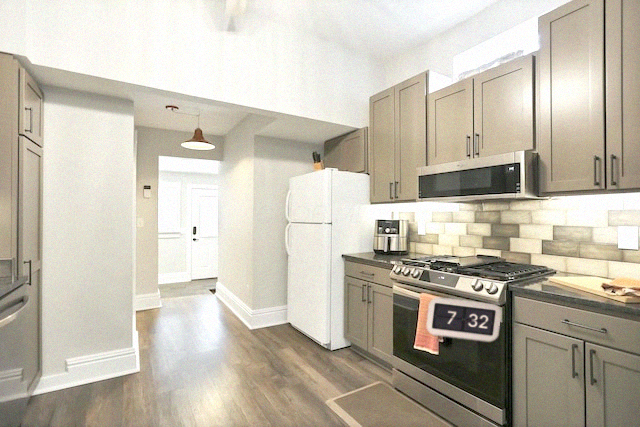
7h32
